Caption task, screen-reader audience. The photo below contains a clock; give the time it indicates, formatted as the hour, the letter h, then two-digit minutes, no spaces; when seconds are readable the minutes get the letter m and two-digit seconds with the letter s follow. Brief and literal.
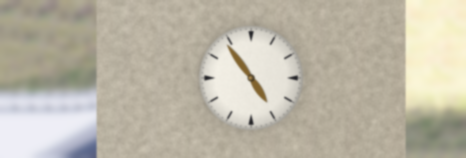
4h54
